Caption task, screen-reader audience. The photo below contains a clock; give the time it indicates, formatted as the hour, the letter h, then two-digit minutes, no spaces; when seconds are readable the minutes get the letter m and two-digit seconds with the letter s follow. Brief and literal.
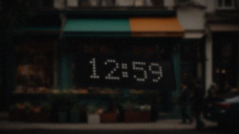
12h59
